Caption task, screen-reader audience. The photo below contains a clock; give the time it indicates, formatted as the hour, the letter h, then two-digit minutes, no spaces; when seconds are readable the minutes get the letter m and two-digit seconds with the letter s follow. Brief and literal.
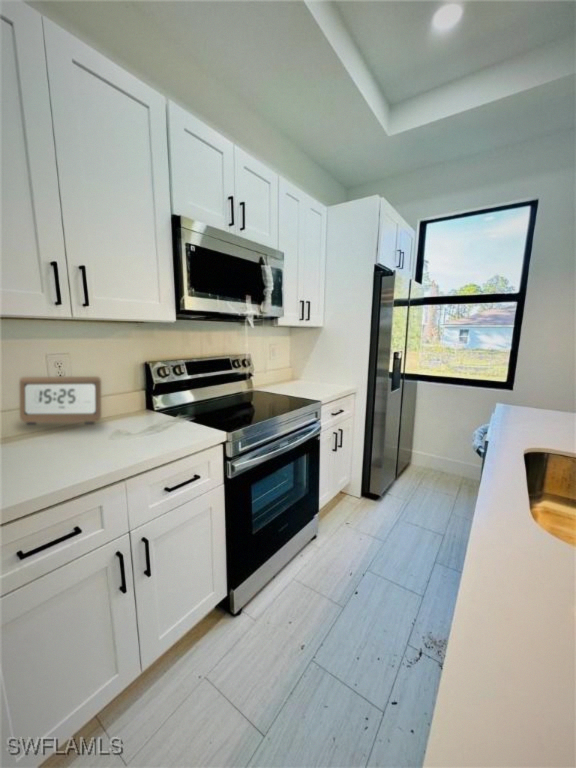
15h25
